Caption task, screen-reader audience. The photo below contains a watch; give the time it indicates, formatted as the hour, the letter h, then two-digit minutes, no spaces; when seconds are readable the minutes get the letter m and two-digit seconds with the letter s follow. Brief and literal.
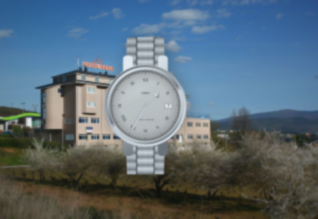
1h35
